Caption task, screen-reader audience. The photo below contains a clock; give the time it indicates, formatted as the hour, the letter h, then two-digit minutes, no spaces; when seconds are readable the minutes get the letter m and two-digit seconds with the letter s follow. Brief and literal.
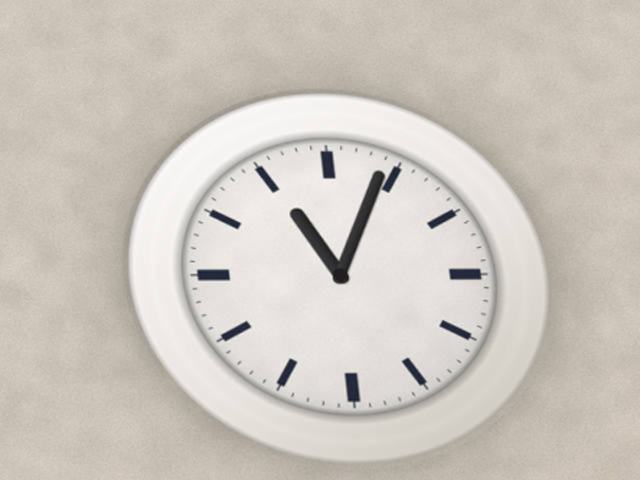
11h04
